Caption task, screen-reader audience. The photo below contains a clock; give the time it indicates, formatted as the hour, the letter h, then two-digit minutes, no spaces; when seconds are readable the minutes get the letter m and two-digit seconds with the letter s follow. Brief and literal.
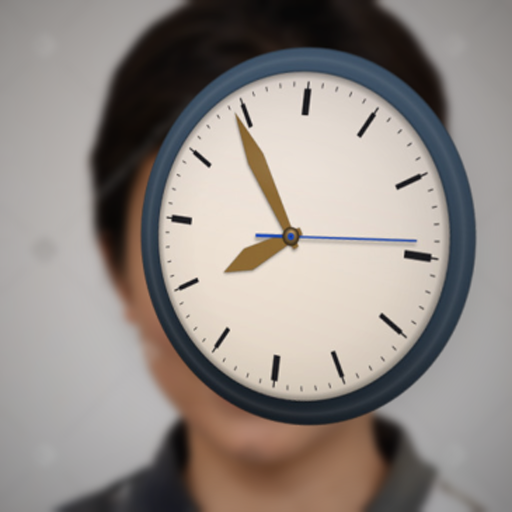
7h54m14s
